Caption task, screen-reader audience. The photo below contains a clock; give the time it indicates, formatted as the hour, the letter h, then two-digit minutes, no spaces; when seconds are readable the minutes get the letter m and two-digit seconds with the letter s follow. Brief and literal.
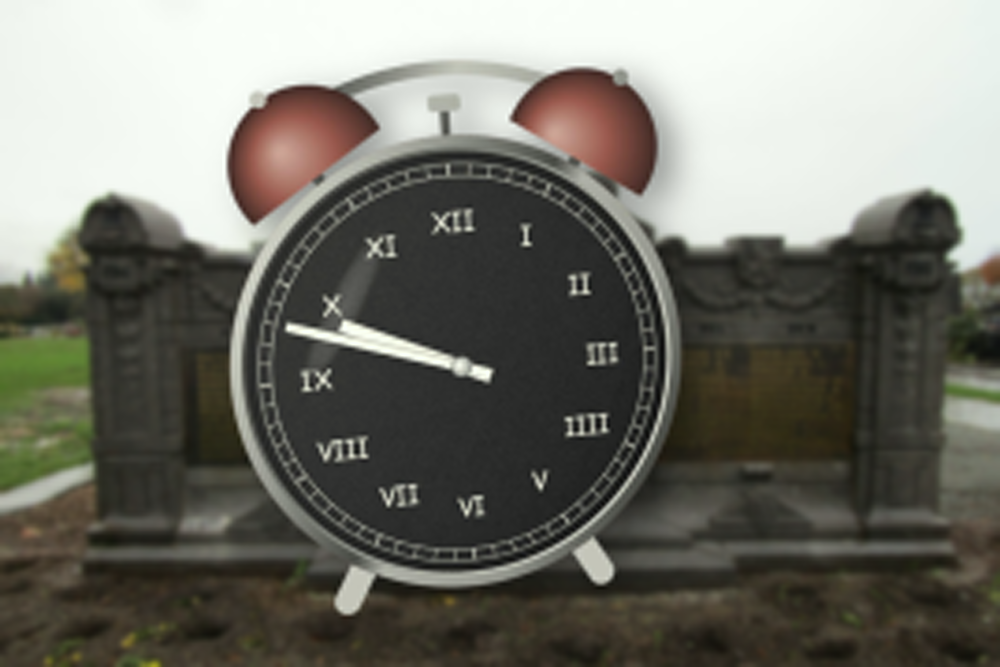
9h48
